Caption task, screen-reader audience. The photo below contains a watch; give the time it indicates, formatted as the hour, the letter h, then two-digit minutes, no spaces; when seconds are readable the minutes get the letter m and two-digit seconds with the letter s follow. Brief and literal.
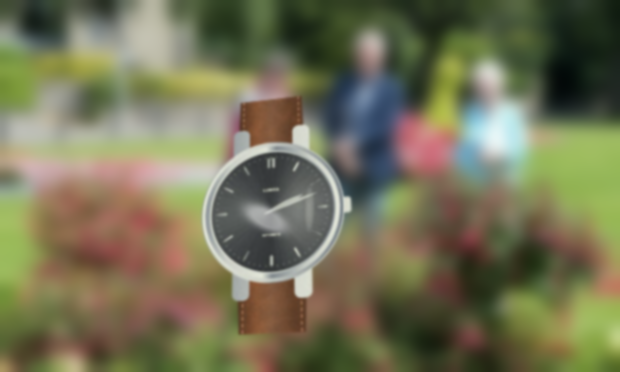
2h12
